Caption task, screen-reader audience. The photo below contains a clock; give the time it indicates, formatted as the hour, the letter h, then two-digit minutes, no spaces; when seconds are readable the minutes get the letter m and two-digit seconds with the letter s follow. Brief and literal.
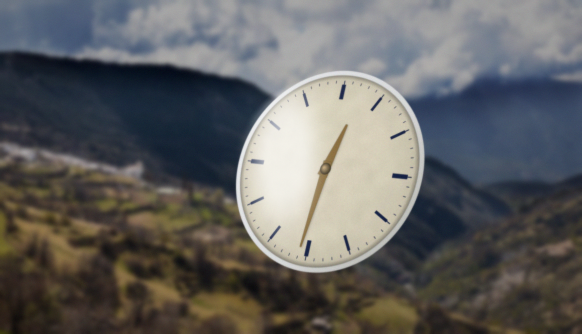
12h31
